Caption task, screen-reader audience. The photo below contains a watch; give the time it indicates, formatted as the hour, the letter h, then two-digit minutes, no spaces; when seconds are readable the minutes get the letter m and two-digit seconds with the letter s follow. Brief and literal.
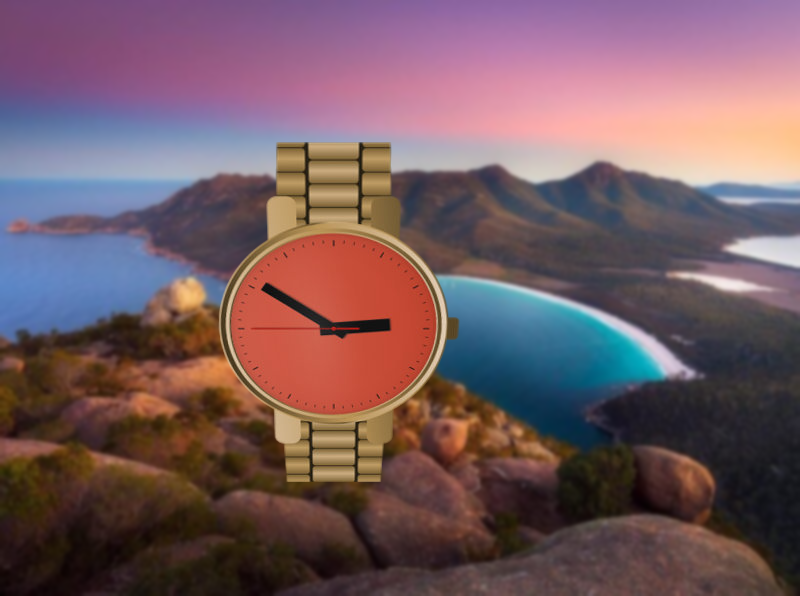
2h50m45s
